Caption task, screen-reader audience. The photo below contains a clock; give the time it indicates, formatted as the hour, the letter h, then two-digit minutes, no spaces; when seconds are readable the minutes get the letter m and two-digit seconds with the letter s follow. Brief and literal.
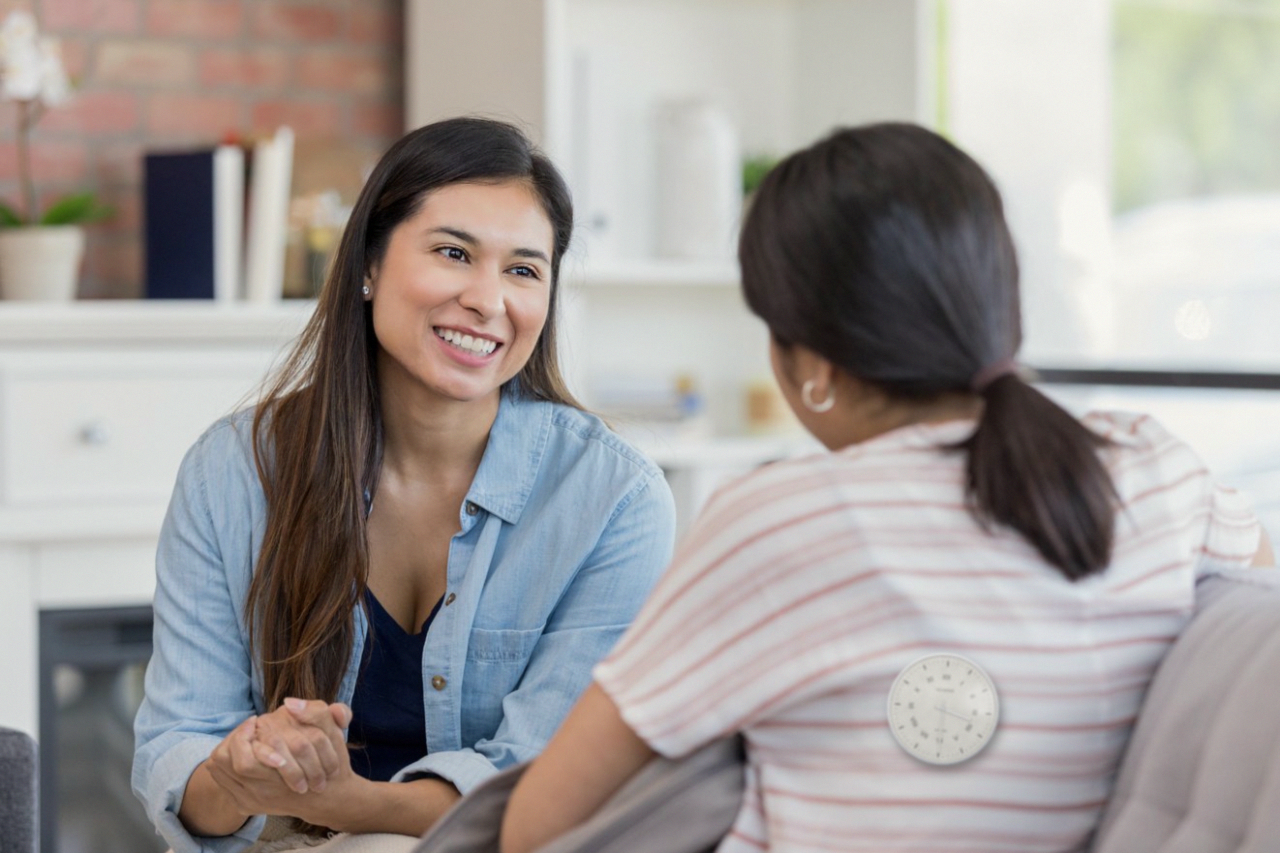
3h30
